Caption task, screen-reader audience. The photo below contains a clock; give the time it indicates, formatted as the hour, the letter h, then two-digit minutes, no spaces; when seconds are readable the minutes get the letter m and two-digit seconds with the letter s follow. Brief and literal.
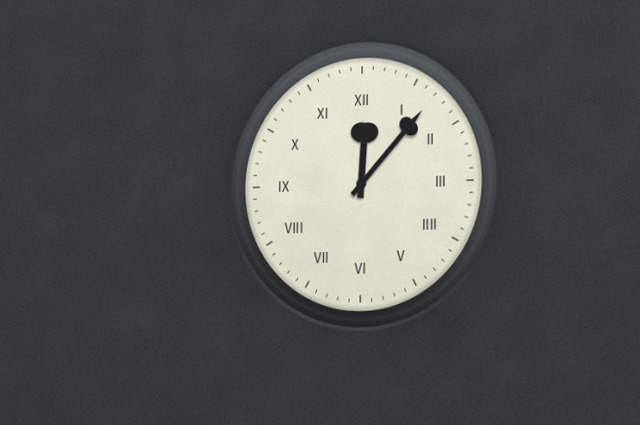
12h07
